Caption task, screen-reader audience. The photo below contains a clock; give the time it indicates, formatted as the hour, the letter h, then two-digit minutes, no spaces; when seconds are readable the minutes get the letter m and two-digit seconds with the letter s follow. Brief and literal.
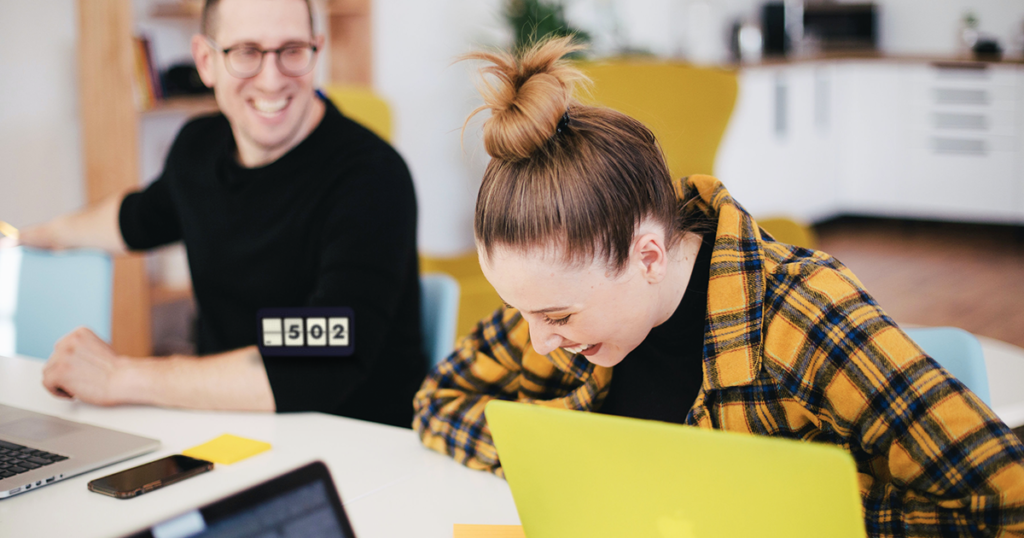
5h02
